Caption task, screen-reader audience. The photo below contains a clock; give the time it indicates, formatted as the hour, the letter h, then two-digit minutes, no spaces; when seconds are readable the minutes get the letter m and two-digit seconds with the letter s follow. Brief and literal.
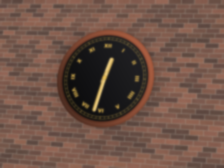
12h32
